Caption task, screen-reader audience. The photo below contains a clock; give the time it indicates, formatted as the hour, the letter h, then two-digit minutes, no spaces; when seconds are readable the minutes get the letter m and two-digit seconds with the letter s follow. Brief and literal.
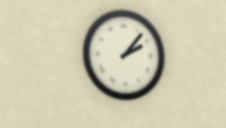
2h07
